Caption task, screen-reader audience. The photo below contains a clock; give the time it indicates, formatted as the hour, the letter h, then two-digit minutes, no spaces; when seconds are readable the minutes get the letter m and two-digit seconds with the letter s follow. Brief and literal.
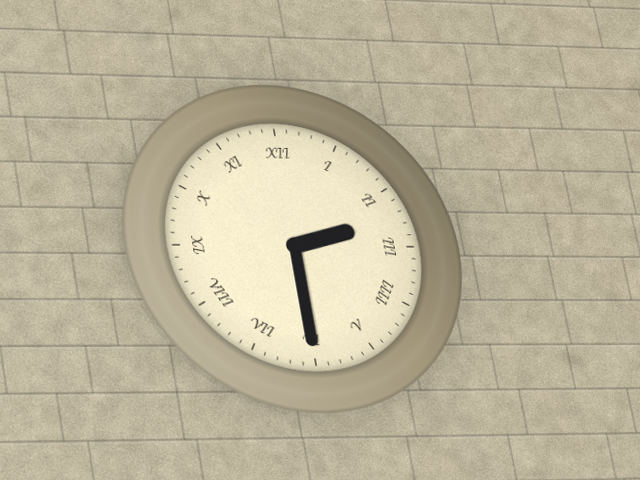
2h30
